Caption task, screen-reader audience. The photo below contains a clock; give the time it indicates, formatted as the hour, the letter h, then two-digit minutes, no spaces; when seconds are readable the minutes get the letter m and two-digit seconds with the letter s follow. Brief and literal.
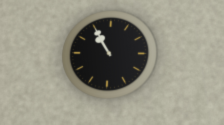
10h55
